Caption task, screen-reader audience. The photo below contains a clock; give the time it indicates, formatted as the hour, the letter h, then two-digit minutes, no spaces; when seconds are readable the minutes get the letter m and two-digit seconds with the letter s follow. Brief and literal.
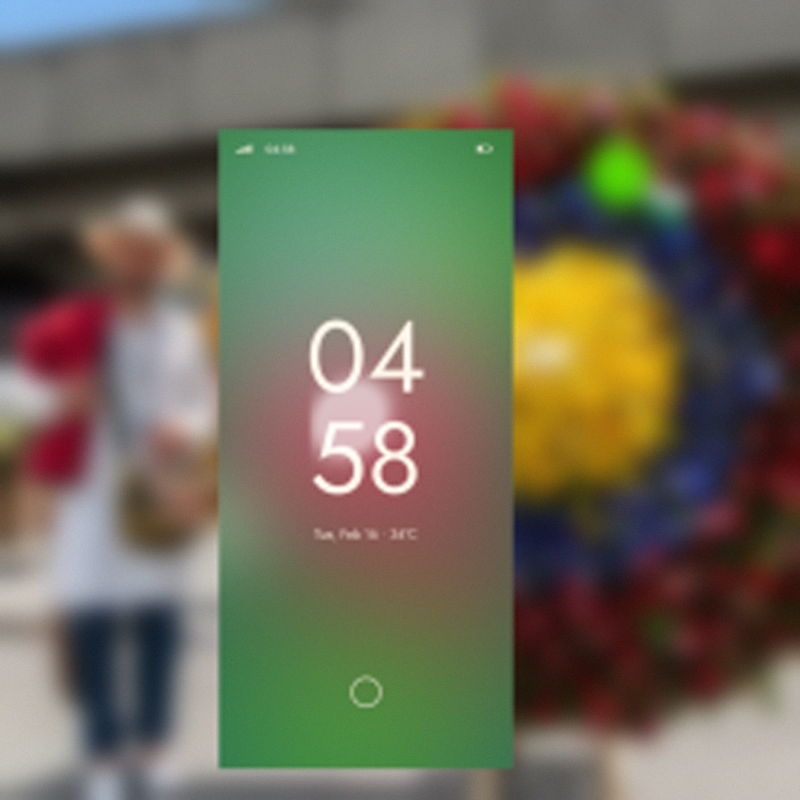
4h58
